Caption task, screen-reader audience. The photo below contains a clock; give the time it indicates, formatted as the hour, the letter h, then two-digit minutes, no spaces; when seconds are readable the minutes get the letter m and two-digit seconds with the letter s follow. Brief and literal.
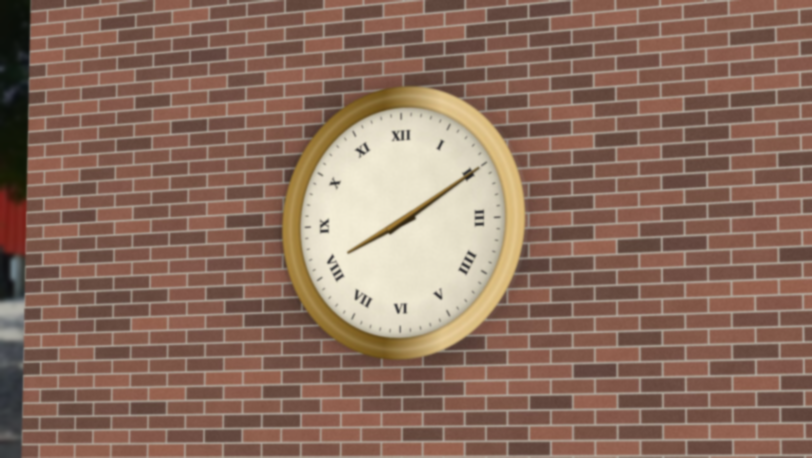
8h10
